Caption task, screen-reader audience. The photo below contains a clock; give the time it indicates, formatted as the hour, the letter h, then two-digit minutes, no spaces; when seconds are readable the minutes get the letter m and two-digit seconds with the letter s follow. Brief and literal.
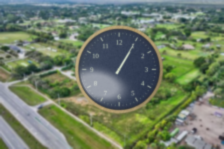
1h05
